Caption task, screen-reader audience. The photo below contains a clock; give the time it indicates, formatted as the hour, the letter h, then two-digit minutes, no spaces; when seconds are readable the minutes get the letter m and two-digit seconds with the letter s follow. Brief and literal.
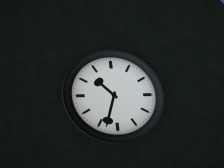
10h33
